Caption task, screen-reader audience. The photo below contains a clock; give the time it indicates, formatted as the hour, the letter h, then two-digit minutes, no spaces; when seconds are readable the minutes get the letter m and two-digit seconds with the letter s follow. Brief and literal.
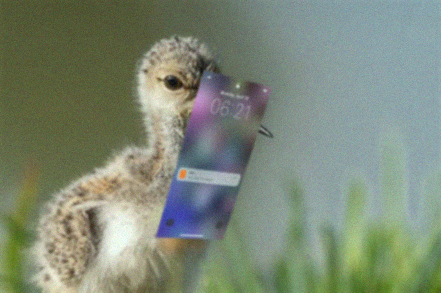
6h21
